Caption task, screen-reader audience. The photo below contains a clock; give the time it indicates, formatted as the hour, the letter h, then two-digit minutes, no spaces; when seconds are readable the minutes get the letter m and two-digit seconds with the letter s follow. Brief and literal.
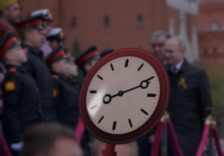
8h11
